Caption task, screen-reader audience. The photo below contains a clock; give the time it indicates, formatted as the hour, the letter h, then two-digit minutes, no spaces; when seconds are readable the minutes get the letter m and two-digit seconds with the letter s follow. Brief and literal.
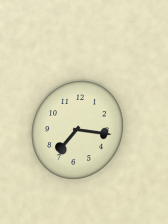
7h16
